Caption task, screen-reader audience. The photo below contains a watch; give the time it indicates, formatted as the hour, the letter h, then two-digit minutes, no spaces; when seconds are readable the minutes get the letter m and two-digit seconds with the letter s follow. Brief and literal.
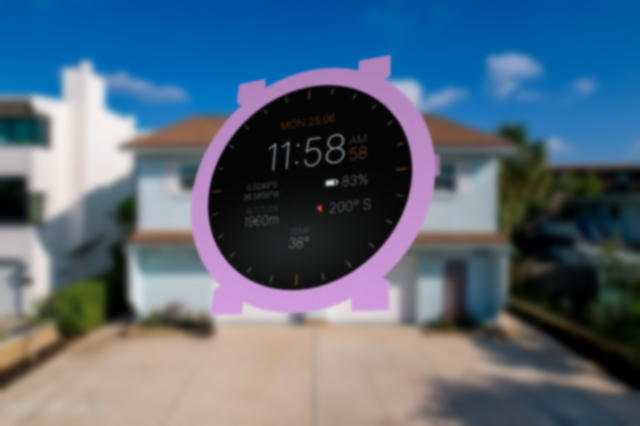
11h58m58s
